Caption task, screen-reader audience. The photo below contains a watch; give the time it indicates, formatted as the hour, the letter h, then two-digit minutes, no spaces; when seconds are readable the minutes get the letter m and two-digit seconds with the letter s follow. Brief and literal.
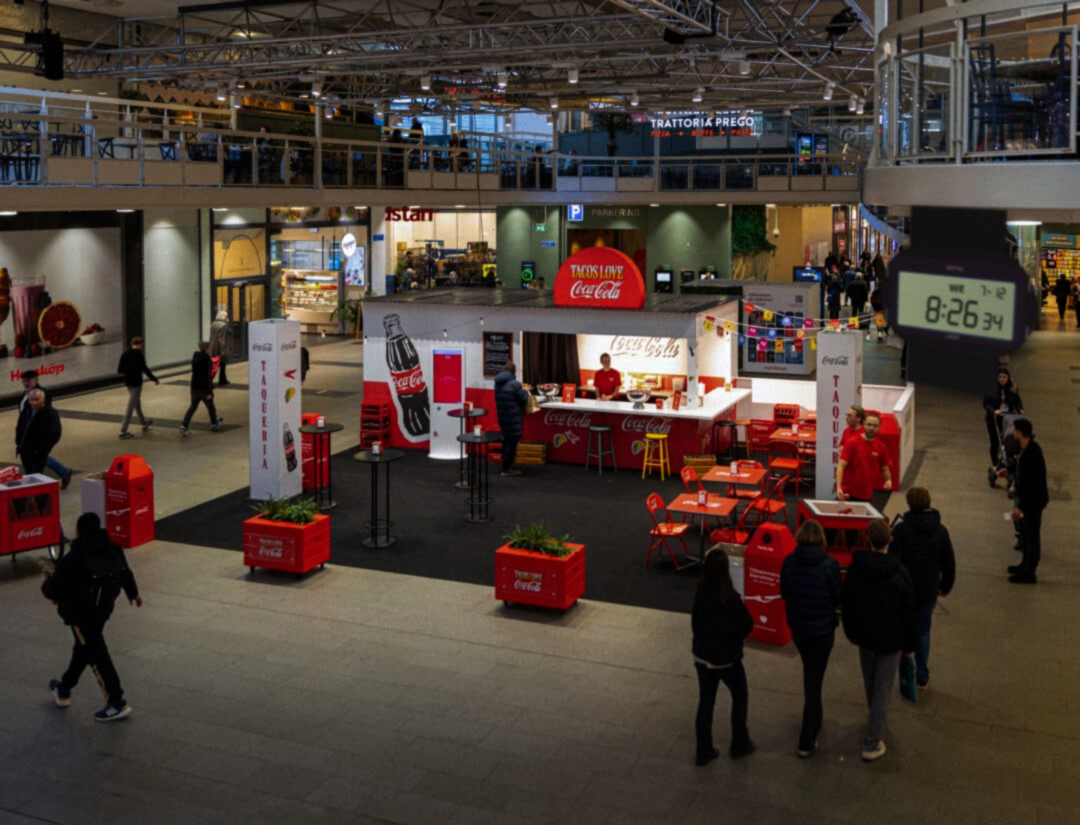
8h26m34s
